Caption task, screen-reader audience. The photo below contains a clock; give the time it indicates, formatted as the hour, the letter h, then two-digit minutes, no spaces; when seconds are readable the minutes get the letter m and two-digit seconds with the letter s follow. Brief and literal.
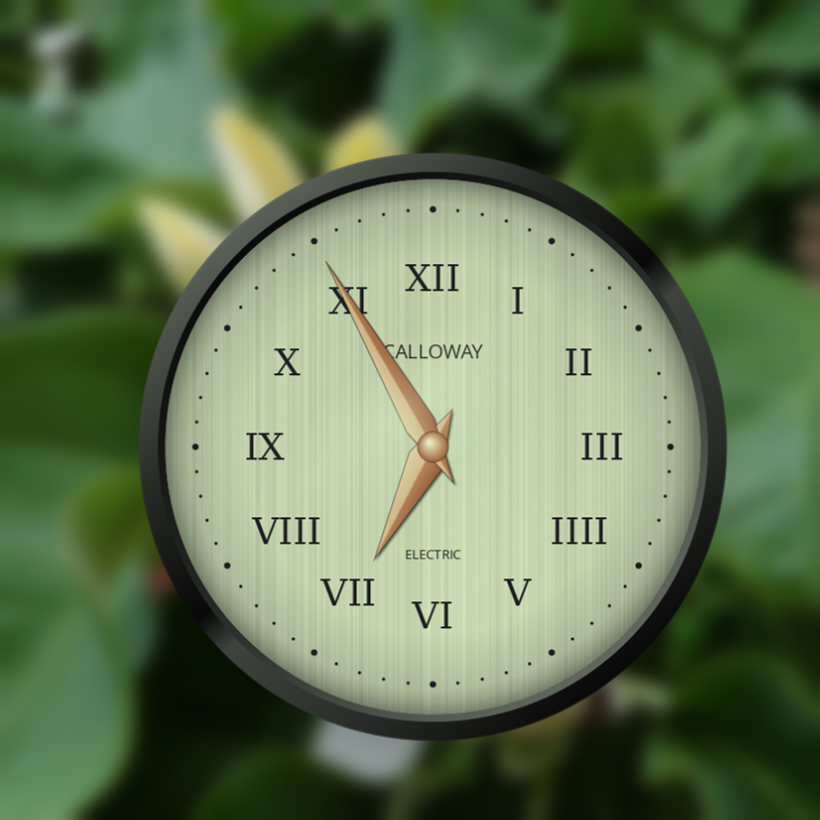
6h55
